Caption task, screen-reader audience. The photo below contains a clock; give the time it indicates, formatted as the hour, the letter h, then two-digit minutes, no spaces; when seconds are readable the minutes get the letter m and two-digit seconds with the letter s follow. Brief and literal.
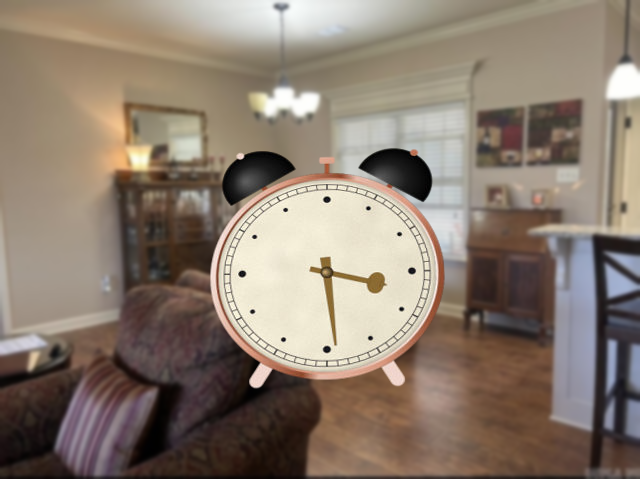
3h29
